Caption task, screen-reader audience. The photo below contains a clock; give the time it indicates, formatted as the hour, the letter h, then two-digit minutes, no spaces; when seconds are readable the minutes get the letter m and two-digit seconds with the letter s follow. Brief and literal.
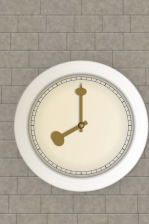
8h00
